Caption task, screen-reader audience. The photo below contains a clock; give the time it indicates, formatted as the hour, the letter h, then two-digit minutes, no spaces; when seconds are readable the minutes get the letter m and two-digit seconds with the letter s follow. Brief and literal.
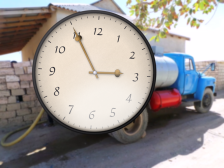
2h55
